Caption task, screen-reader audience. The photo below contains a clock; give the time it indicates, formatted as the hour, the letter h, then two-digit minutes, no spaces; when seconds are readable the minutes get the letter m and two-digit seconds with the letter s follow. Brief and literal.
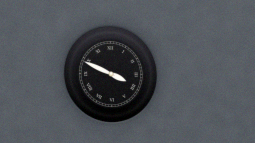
3h49
